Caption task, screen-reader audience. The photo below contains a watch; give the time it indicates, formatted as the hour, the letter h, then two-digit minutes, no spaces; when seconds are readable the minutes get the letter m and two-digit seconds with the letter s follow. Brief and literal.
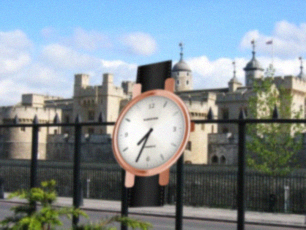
7h34
